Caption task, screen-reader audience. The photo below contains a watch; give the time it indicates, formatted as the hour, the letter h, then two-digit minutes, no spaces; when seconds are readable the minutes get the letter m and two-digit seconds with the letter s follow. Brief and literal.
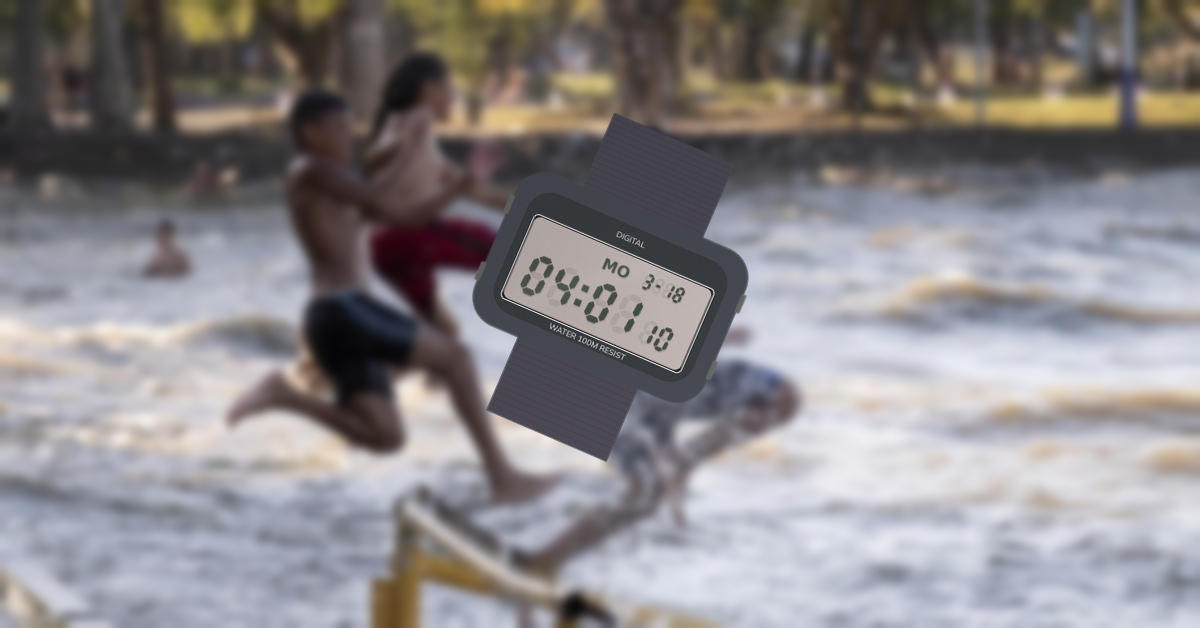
4h01m10s
